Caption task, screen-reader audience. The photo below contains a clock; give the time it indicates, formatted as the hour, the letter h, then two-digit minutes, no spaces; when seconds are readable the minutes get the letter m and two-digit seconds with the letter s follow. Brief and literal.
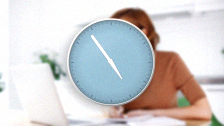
4h54
